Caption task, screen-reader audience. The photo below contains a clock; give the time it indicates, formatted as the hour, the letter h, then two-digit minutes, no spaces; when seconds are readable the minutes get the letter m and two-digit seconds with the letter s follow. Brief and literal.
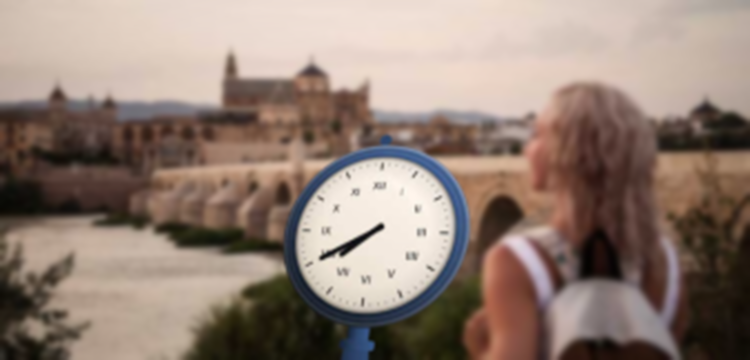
7h40
